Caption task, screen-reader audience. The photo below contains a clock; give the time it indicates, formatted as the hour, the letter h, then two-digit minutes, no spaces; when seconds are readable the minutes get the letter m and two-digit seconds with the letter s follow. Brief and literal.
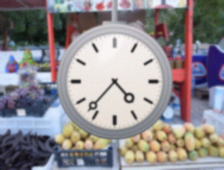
4h37
